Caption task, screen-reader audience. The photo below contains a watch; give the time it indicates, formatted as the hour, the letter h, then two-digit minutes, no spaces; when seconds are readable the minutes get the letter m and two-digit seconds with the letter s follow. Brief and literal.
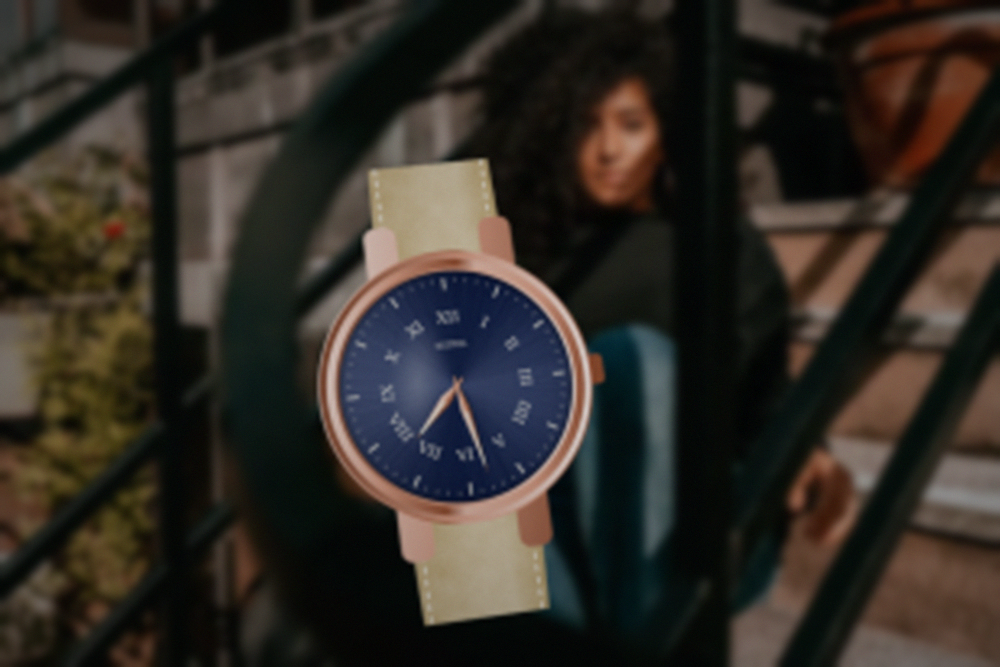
7h28
